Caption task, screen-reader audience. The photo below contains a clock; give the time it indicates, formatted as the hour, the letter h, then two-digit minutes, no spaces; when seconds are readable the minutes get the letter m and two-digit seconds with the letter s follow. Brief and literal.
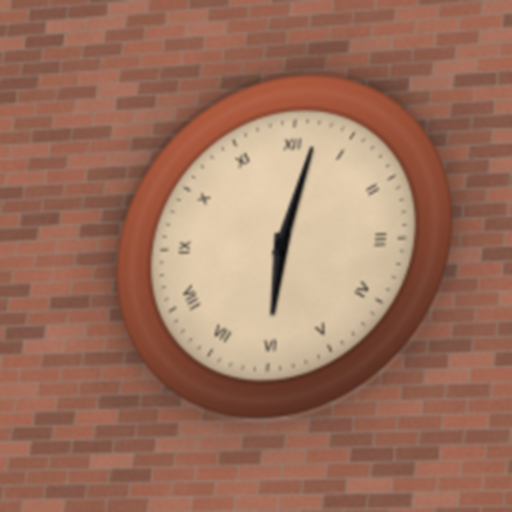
6h02
